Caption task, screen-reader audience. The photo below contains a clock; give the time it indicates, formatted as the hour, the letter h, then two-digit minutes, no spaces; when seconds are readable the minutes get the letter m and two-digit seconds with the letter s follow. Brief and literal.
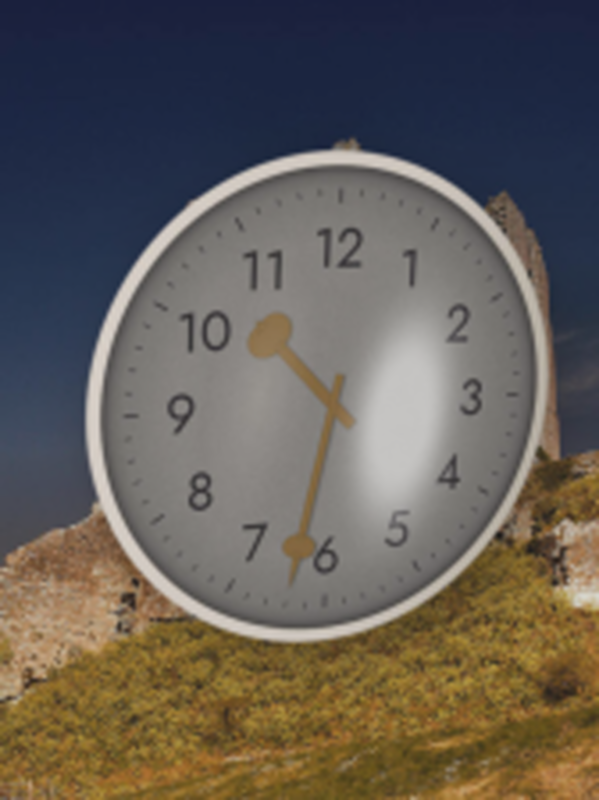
10h32
